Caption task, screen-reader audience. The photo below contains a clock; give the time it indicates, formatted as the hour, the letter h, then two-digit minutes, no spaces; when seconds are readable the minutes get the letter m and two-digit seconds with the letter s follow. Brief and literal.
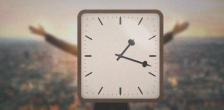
1h18
